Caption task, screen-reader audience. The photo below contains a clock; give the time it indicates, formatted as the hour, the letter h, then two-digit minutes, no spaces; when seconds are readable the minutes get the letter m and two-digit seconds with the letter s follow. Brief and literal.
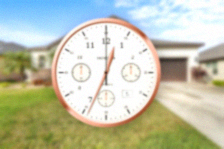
12h34
